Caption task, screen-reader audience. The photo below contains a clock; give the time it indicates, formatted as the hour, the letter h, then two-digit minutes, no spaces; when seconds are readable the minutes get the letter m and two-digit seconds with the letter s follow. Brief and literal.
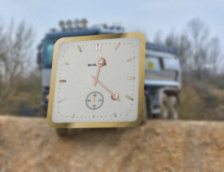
12h22
